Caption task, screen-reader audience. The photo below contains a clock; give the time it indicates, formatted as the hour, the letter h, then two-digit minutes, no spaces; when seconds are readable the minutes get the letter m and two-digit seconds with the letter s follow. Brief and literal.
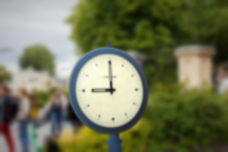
9h00
